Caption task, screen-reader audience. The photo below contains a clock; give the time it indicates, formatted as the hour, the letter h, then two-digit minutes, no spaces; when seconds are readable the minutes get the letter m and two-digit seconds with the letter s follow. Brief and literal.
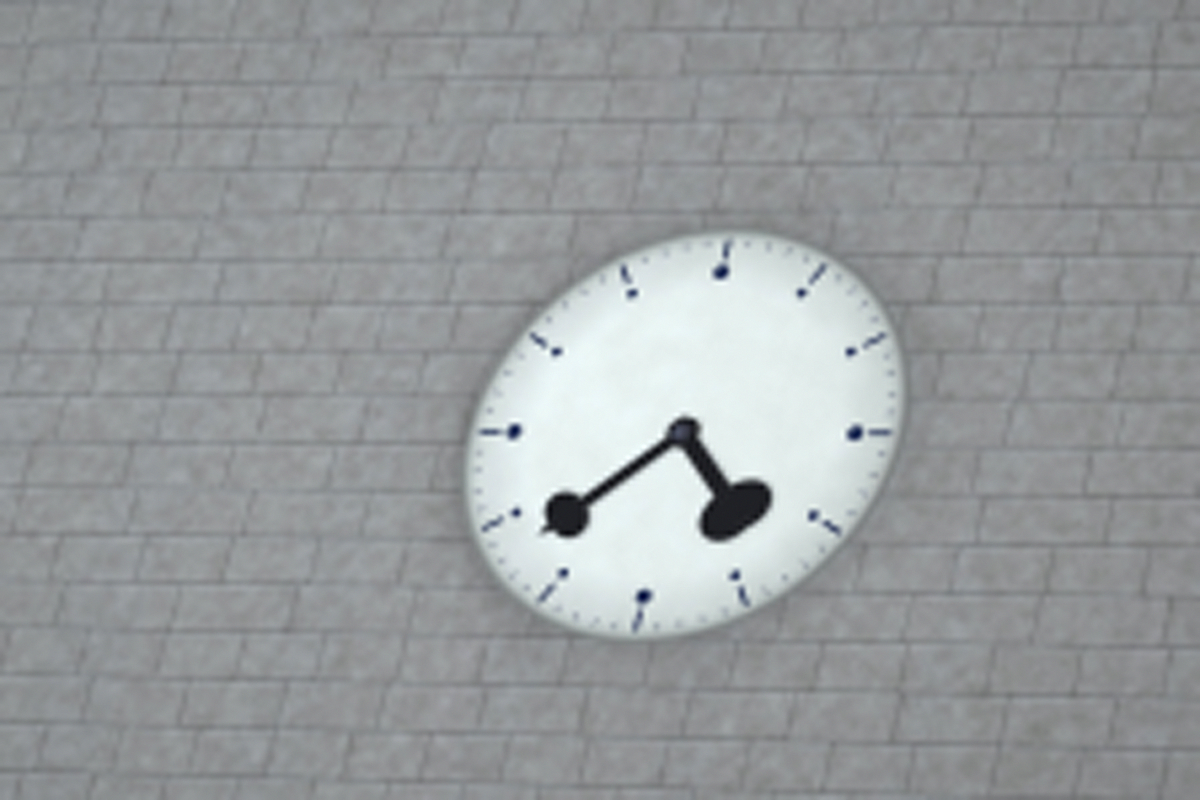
4h38
